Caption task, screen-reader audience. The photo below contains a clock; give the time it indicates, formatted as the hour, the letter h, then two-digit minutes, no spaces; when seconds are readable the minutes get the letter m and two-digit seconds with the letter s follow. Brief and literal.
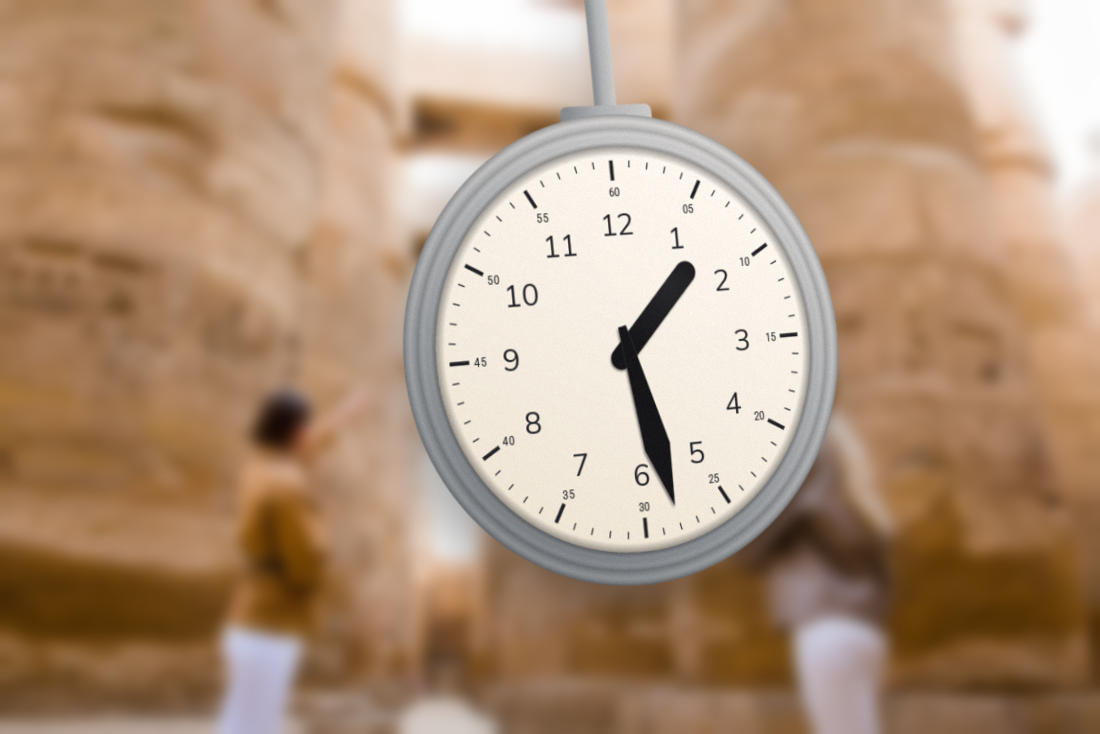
1h28
